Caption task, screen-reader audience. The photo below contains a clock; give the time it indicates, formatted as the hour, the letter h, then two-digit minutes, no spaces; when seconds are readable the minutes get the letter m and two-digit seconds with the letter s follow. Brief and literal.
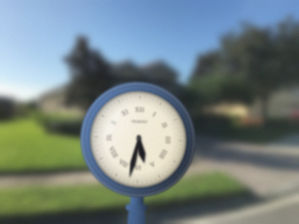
5h32
